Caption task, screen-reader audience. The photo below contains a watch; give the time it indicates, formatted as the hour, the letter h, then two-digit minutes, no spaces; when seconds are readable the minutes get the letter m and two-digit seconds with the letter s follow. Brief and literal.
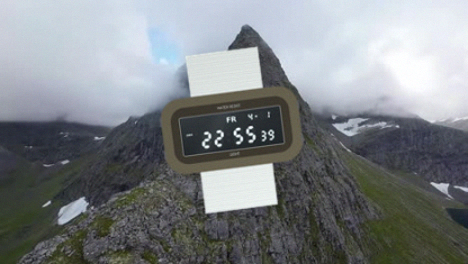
22h55m39s
